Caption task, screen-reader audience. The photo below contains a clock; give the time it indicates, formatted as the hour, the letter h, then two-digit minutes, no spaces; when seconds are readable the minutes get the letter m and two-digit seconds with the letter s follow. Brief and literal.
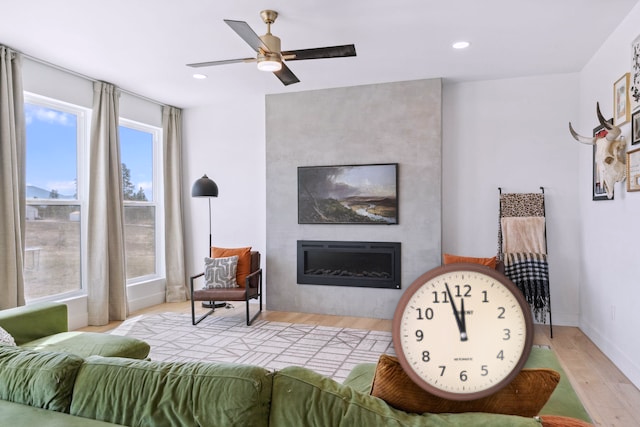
11h57
